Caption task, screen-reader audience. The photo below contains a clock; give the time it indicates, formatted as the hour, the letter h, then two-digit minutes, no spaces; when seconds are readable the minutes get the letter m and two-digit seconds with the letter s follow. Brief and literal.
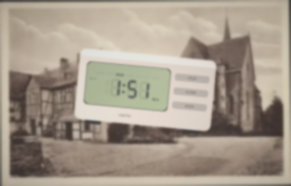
1h51
